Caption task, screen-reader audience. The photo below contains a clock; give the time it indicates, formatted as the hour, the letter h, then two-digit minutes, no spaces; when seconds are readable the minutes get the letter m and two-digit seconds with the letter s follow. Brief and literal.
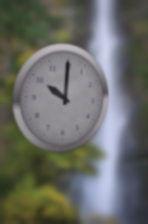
10h00
